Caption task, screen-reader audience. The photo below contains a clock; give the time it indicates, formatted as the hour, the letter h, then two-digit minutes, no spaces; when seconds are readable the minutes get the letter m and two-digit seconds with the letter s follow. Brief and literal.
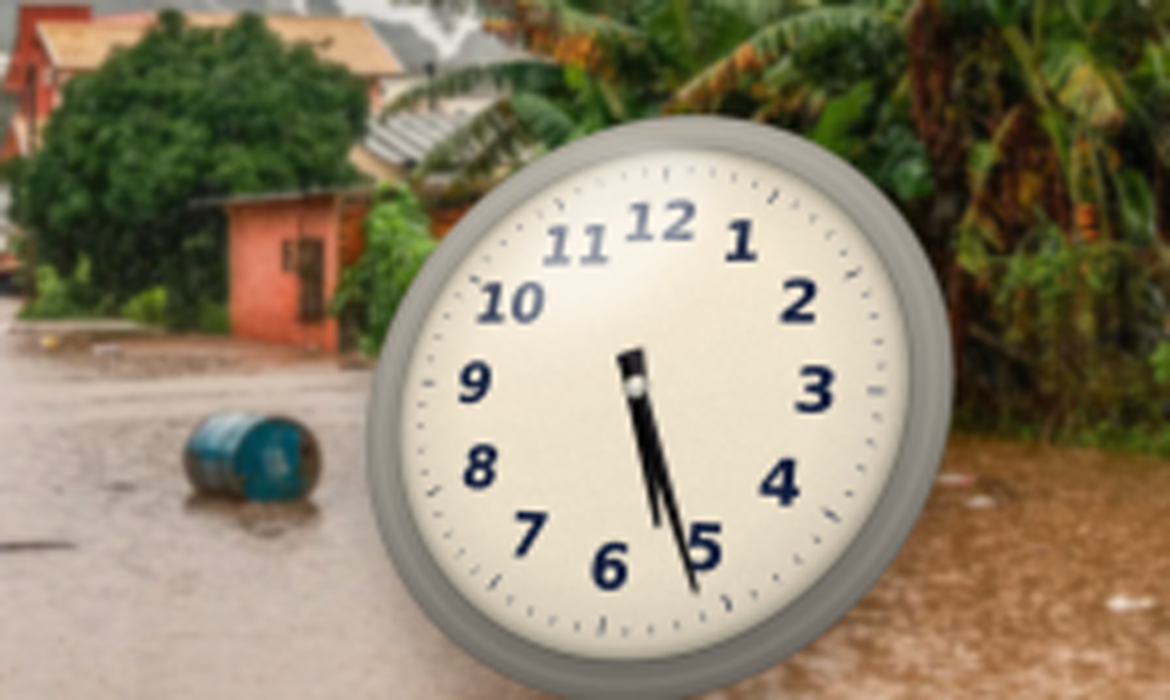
5h26
